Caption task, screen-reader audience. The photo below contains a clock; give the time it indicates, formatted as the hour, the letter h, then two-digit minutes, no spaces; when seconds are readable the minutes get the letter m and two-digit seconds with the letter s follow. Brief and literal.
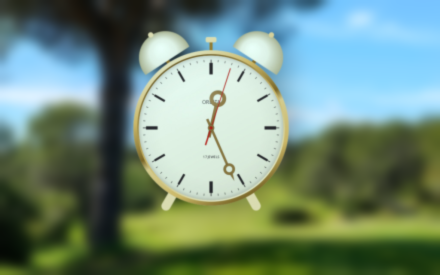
12h26m03s
